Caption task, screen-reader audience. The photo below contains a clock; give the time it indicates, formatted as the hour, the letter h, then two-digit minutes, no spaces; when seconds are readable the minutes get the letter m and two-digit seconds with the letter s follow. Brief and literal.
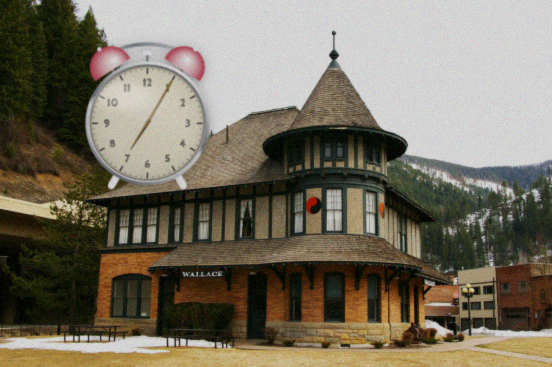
7h05
